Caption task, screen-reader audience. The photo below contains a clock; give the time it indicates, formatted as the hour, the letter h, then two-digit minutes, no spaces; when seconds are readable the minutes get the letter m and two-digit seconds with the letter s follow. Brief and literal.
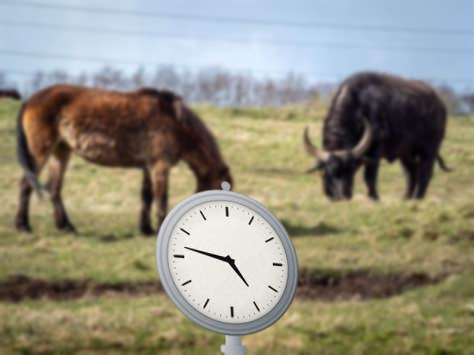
4h47
